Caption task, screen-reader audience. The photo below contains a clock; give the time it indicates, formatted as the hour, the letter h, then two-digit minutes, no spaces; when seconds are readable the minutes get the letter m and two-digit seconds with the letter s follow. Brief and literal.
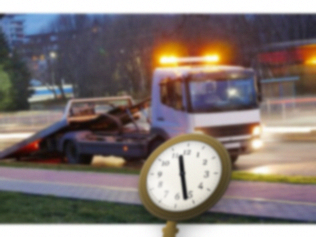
11h27
